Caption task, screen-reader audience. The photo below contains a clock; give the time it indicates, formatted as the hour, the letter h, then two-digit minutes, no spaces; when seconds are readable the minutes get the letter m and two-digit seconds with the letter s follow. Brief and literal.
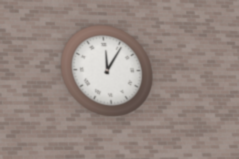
12h06
